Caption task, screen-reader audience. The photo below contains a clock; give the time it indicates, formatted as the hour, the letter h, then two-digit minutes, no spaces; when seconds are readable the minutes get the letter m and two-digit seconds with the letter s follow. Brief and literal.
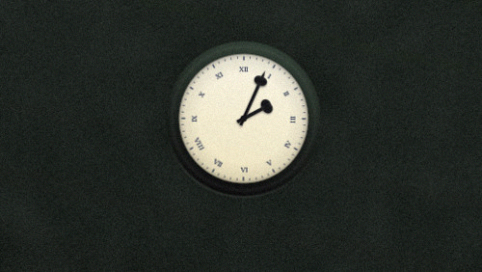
2h04
